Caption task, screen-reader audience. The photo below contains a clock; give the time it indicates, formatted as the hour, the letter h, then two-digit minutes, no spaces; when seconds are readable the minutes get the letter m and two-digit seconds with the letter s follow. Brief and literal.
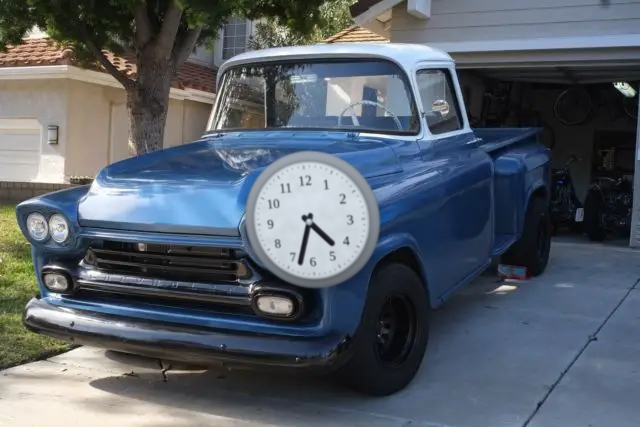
4h33
